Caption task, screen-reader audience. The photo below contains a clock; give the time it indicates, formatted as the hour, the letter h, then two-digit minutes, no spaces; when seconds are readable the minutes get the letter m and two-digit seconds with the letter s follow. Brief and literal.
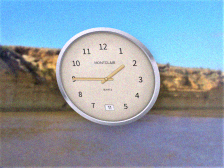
1h45
